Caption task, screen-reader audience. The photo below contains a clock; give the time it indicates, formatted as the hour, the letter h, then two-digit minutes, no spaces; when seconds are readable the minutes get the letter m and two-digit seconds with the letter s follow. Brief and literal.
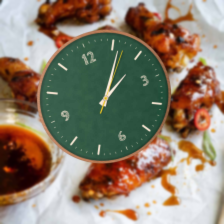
2h06m07s
